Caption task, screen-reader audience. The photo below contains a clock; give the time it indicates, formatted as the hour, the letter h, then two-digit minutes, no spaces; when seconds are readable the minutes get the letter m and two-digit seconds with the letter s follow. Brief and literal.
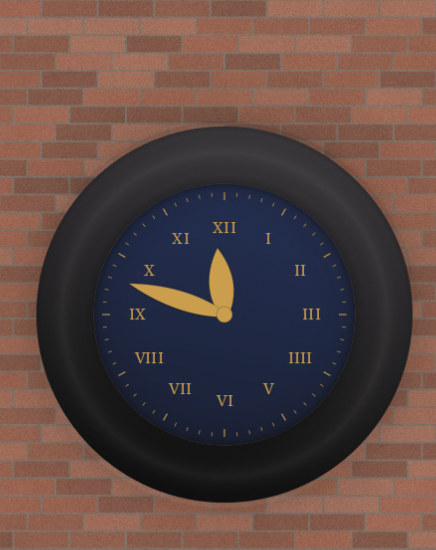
11h48
